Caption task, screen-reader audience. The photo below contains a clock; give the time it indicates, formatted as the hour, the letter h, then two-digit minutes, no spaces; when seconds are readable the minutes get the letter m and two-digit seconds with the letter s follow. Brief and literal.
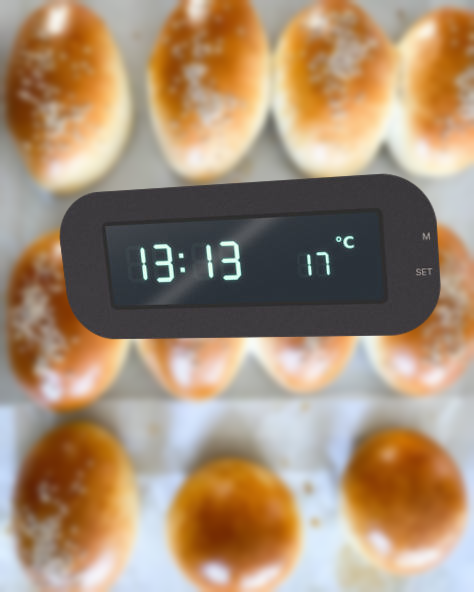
13h13
